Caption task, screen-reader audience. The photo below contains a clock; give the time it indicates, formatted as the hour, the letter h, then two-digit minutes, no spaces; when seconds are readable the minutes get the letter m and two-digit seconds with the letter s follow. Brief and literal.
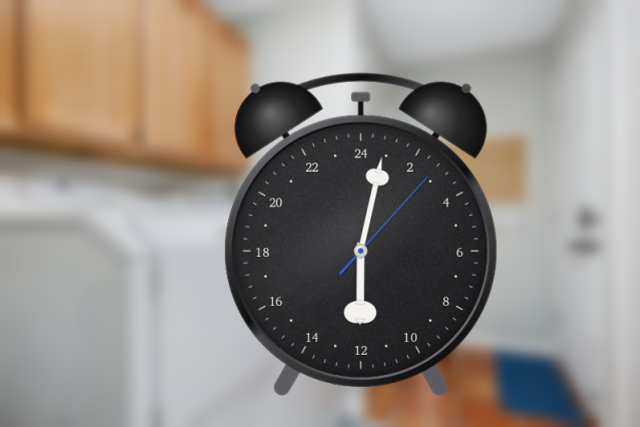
12h02m07s
